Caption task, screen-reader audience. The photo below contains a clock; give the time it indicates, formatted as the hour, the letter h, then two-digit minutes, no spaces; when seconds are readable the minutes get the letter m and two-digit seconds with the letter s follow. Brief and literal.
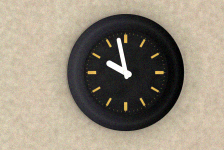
9h58
